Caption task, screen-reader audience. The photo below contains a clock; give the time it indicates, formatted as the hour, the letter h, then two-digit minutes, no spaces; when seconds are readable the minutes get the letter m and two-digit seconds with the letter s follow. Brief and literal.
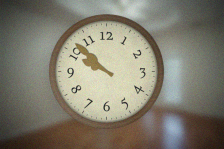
9h52
